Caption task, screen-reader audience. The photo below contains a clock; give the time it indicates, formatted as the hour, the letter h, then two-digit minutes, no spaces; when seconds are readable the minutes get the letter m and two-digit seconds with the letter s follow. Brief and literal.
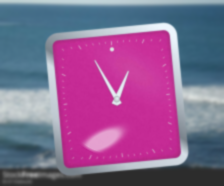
12h56
